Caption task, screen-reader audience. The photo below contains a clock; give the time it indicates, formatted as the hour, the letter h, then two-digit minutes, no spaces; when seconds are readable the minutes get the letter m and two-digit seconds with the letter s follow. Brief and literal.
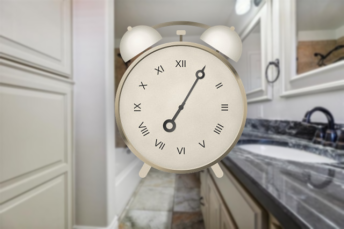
7h05
